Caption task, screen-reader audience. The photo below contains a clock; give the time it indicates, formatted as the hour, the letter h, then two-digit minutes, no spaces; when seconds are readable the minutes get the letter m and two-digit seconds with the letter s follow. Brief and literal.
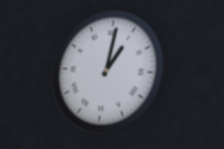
1h01
